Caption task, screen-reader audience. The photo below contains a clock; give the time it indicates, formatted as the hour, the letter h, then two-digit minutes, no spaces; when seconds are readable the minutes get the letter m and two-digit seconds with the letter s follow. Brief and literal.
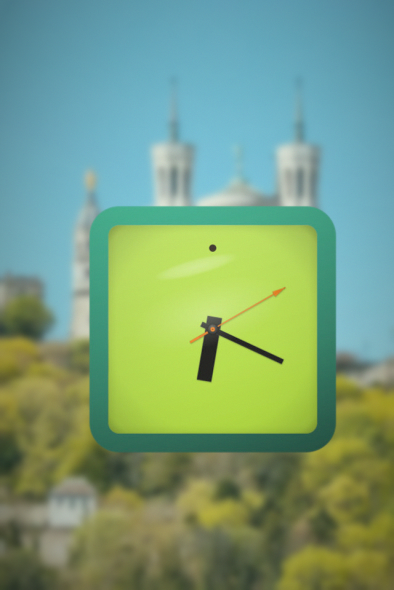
6h19m10s
